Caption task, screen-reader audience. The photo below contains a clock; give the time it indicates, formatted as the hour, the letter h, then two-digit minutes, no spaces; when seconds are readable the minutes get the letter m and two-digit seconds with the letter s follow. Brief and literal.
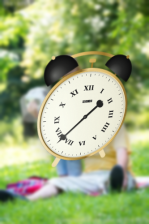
1h38
